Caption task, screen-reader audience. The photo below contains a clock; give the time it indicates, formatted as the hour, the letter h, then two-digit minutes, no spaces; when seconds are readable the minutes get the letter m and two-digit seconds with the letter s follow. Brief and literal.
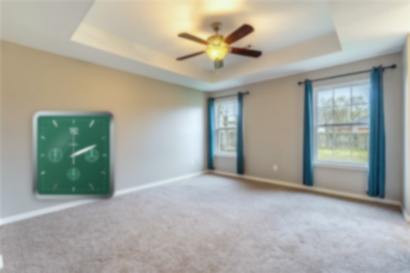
2h11
